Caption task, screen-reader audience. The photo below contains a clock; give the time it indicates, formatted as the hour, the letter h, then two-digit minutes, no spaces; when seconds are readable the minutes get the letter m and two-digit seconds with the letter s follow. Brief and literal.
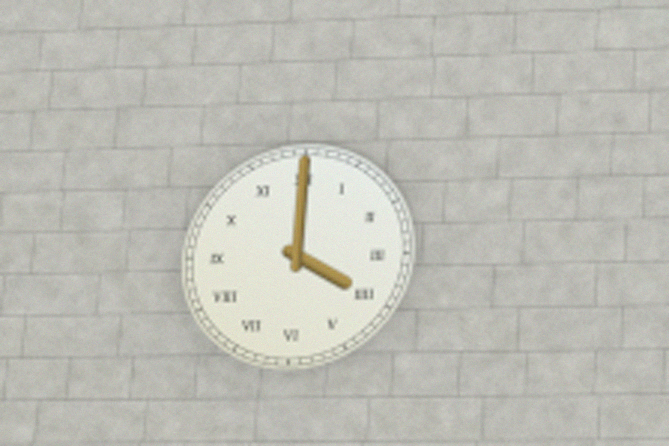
4h00
